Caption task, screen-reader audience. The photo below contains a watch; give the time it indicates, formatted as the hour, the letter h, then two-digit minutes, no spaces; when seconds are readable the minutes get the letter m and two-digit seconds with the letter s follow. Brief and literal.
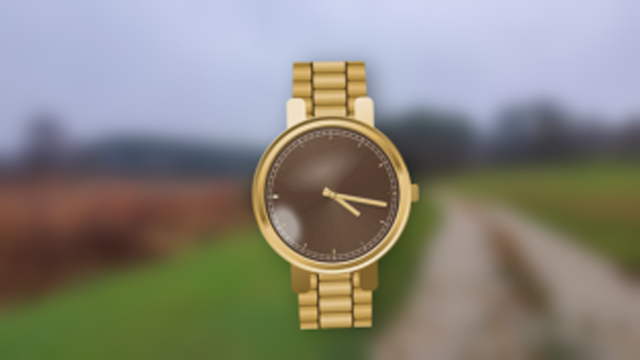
4h17
